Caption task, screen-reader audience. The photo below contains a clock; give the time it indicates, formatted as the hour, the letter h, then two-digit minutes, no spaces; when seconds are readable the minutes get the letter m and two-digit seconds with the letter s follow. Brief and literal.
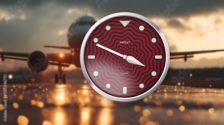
3h49
